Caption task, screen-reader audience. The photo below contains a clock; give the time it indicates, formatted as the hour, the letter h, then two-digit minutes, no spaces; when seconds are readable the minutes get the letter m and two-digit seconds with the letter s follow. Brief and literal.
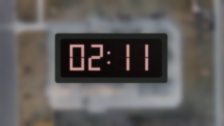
2h11
